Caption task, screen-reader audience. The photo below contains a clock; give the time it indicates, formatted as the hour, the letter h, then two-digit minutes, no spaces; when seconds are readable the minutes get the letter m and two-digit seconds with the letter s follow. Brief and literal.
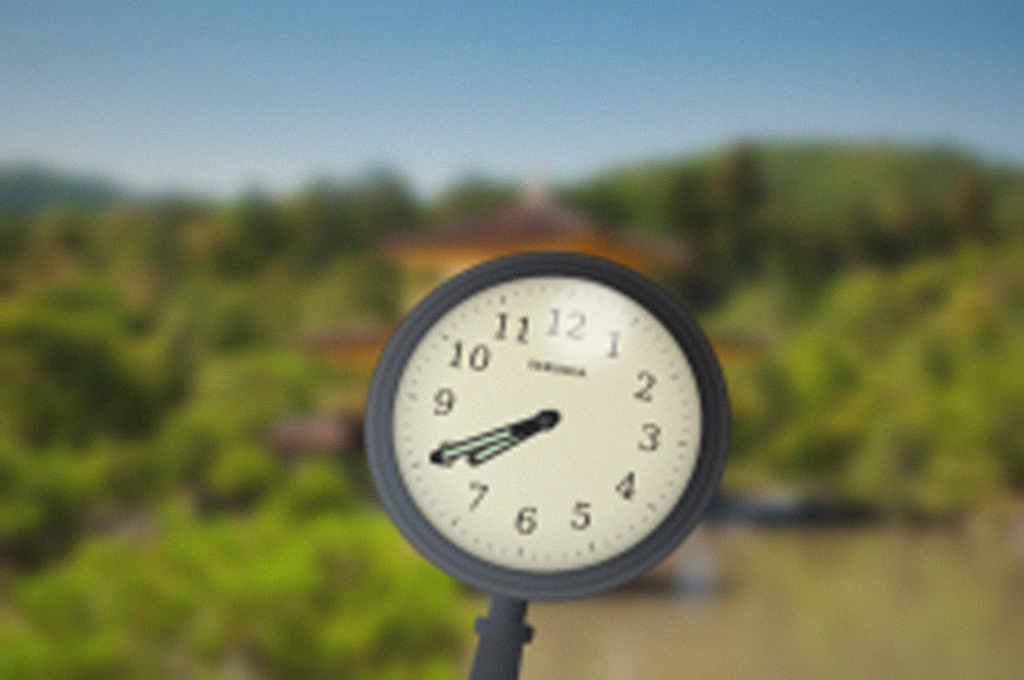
7h40
